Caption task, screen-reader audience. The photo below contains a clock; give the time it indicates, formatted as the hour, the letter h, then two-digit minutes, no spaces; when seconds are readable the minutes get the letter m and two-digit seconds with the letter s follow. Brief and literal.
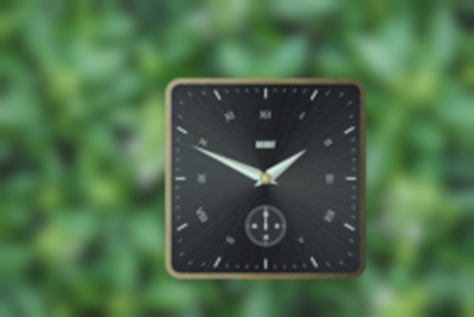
1h49
